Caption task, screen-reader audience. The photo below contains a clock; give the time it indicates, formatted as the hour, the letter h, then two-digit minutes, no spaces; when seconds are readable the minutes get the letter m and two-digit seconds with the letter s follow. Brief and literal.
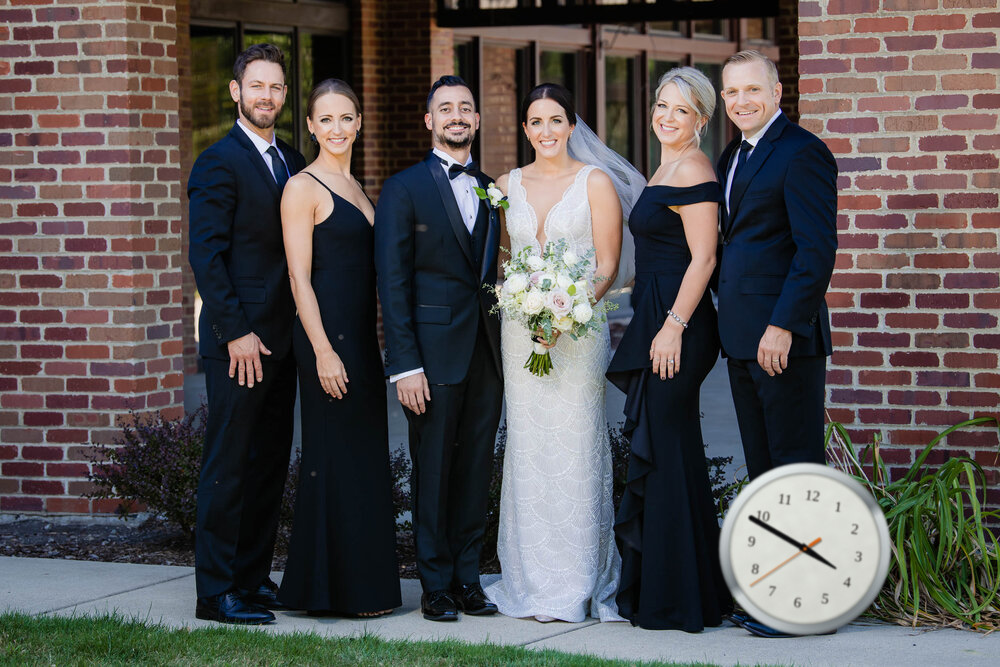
3h48m38s
